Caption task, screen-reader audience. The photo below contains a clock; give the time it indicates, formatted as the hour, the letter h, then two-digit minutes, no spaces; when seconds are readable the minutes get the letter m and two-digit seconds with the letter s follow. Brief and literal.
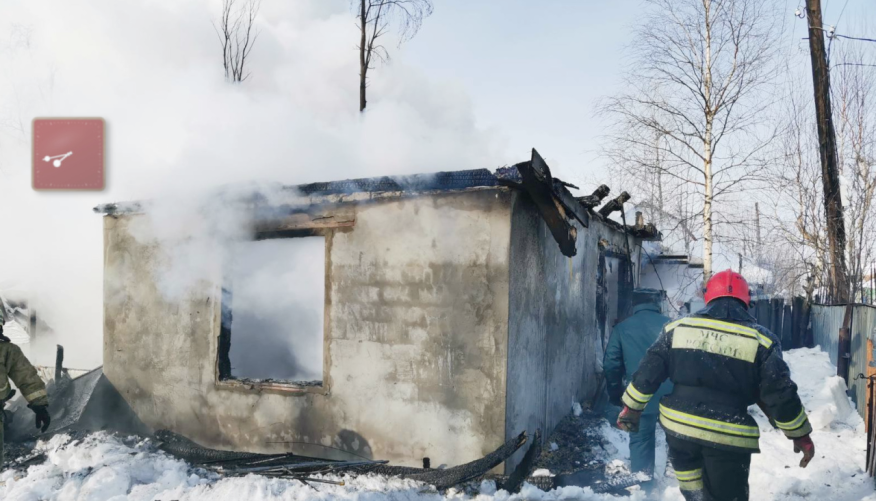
7h43
